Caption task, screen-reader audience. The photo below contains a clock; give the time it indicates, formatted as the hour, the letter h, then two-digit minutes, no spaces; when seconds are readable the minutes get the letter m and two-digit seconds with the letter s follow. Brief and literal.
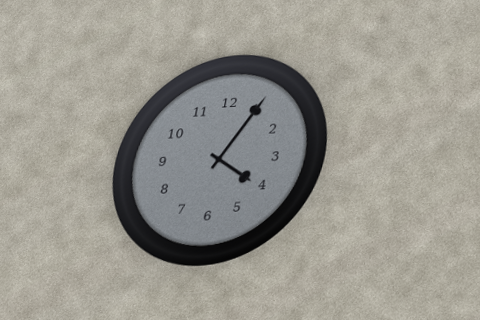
4h05
